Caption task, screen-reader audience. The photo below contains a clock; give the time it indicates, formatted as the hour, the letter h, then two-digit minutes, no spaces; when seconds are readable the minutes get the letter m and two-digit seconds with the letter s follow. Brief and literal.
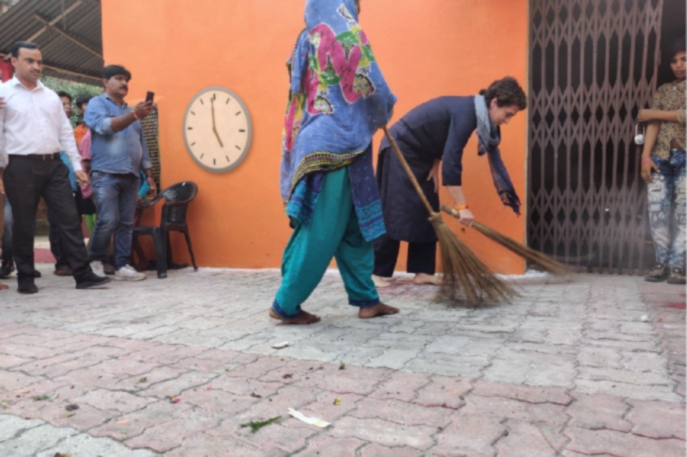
4h59
